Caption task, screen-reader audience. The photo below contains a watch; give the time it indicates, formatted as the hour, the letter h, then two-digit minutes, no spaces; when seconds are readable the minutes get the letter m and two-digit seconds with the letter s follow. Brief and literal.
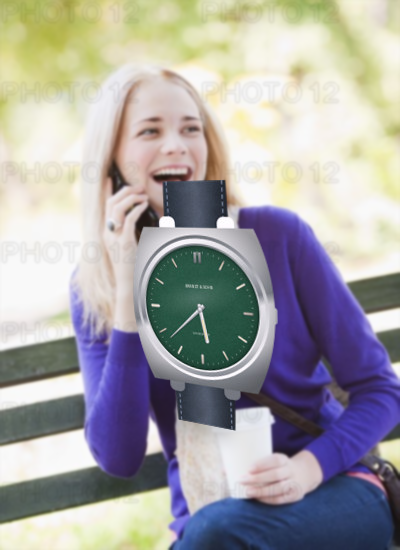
5h38
